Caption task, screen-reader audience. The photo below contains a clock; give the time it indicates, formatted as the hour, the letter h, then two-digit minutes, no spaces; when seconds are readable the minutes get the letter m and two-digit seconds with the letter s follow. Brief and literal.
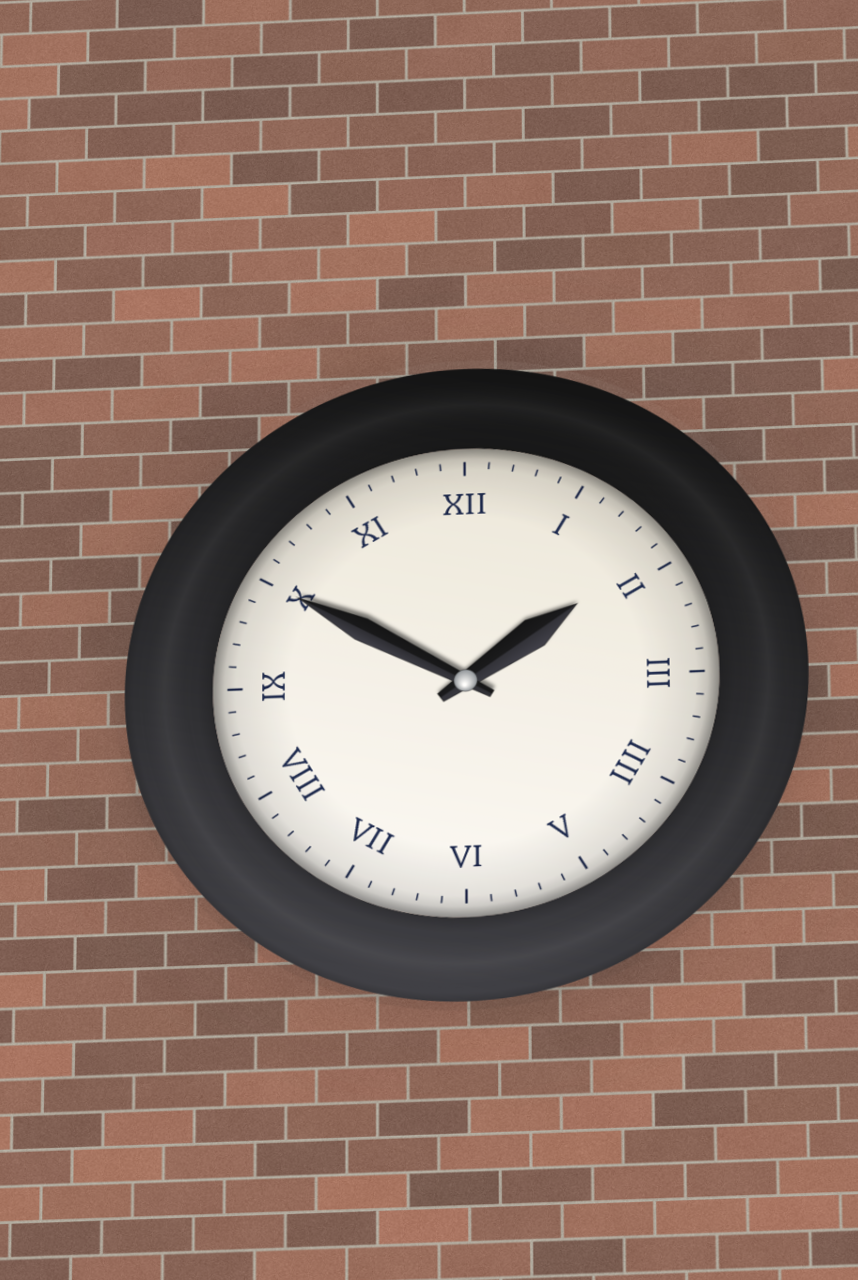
1h50
